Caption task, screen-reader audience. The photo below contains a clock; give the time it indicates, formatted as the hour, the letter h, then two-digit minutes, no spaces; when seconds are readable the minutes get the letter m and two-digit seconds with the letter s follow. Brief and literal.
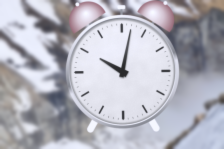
10h02
